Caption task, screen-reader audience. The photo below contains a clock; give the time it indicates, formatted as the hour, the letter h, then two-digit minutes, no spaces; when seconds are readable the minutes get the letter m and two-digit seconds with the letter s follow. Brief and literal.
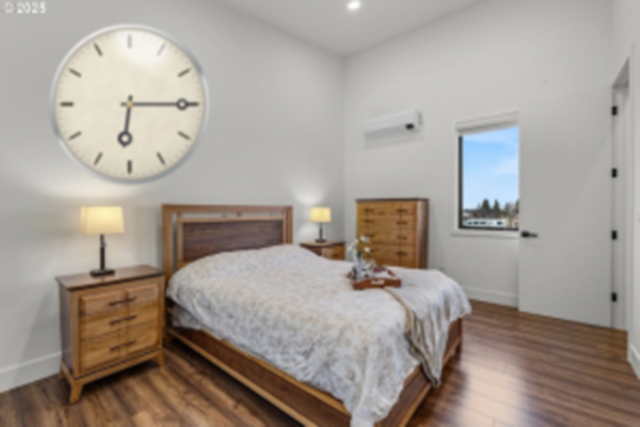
6h15
